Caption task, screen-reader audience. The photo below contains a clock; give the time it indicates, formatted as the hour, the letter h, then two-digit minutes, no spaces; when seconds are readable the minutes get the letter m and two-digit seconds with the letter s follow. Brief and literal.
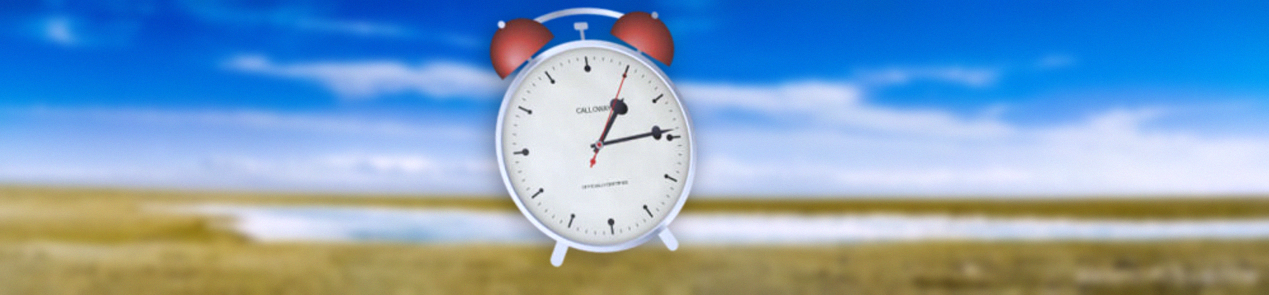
1h14m05s
